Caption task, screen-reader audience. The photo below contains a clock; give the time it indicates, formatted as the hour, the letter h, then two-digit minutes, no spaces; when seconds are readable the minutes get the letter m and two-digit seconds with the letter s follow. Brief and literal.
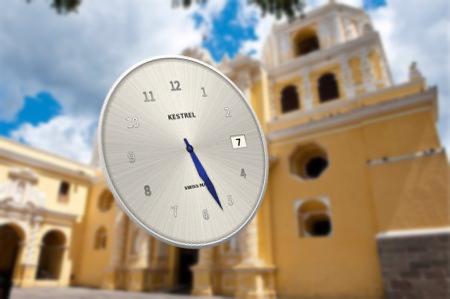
5h27
